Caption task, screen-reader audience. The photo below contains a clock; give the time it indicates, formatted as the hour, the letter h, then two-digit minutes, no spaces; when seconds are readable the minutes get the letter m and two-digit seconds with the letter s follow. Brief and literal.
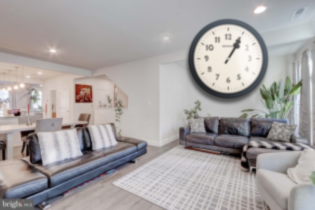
1h05
